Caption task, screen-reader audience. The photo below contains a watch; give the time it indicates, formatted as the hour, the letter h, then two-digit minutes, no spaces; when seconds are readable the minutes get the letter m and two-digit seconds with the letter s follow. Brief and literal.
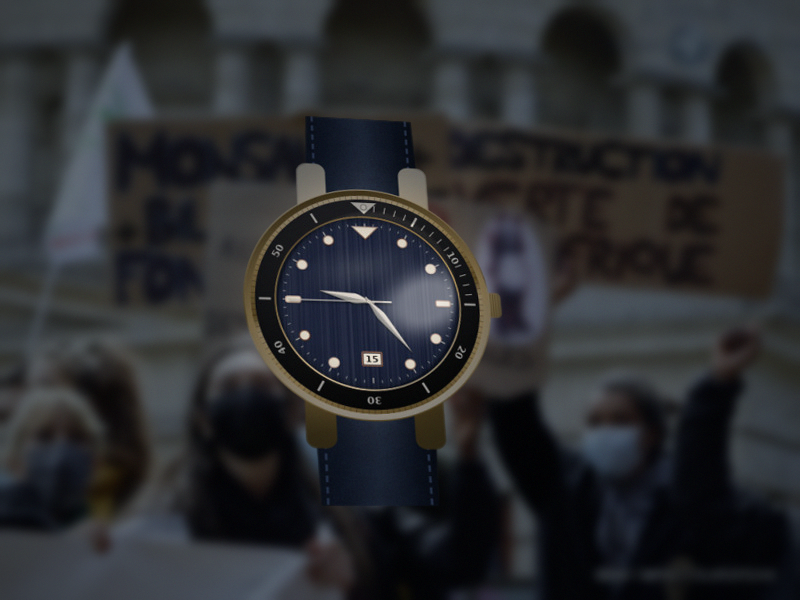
9h23m45s
